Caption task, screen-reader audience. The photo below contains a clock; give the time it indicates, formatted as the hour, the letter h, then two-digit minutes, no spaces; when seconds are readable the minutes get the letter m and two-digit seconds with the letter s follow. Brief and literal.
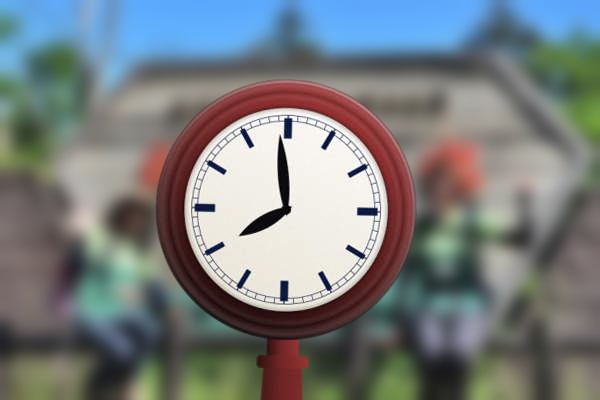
7h59
